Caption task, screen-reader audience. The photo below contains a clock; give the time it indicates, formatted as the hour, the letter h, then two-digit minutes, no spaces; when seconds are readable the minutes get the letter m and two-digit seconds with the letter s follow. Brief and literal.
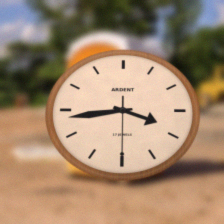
3h43m30s
